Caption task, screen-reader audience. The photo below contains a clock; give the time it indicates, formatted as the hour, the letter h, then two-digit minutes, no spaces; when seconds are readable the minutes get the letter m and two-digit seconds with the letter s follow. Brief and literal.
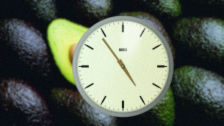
4h54
